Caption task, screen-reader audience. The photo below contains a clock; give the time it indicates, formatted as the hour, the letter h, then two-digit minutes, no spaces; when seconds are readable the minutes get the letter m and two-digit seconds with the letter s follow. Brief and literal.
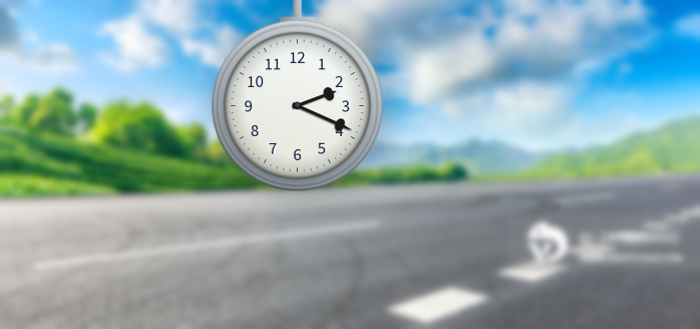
2h19
